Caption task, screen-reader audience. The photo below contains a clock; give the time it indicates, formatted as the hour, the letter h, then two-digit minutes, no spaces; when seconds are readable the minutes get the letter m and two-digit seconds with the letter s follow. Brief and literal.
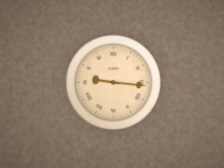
9h16
